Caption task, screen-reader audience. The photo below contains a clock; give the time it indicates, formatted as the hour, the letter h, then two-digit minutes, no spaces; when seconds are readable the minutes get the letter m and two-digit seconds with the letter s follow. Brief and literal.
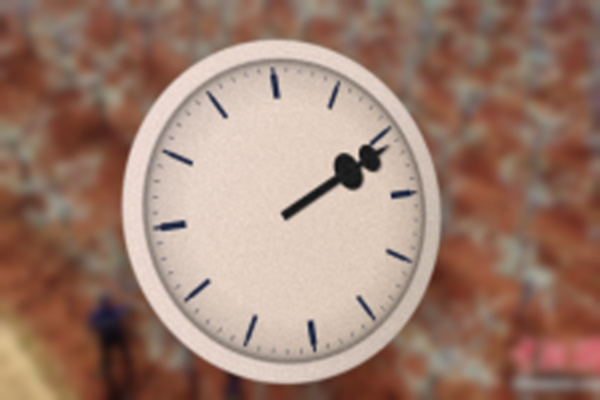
2h11
